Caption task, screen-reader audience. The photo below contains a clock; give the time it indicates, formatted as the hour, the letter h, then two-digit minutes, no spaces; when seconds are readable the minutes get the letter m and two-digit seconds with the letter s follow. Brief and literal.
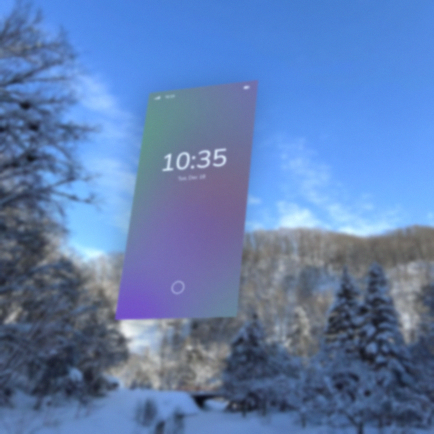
10h35
